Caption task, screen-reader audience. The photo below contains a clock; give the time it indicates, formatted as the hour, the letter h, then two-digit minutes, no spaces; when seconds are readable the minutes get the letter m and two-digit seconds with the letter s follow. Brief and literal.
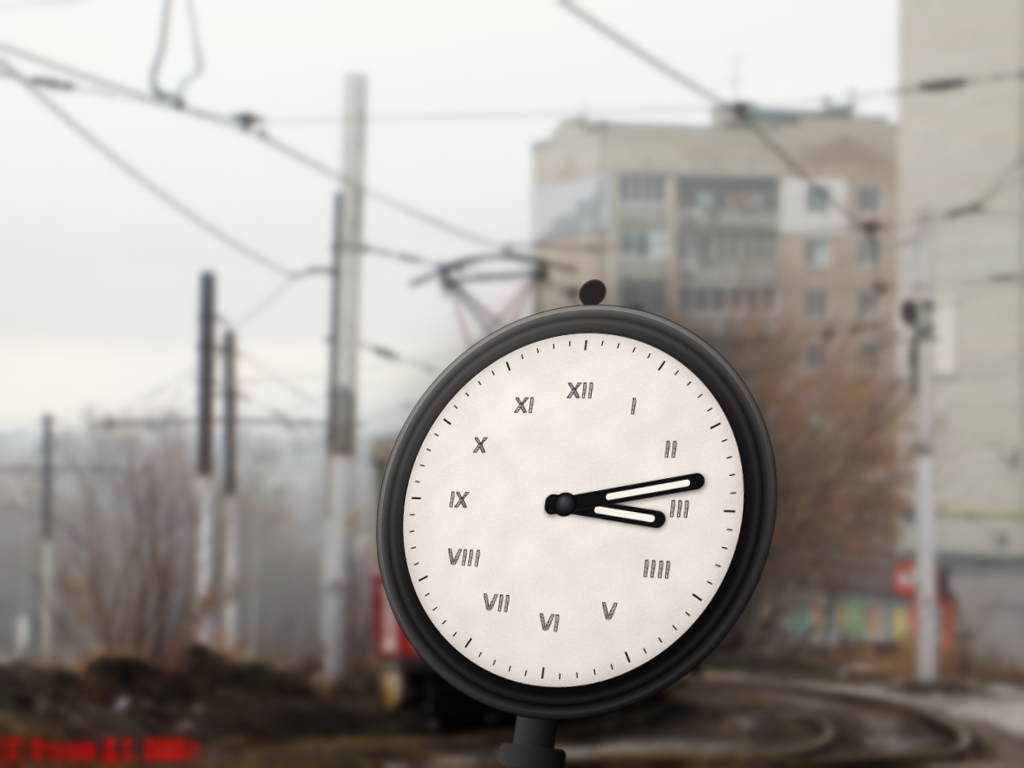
3h13
